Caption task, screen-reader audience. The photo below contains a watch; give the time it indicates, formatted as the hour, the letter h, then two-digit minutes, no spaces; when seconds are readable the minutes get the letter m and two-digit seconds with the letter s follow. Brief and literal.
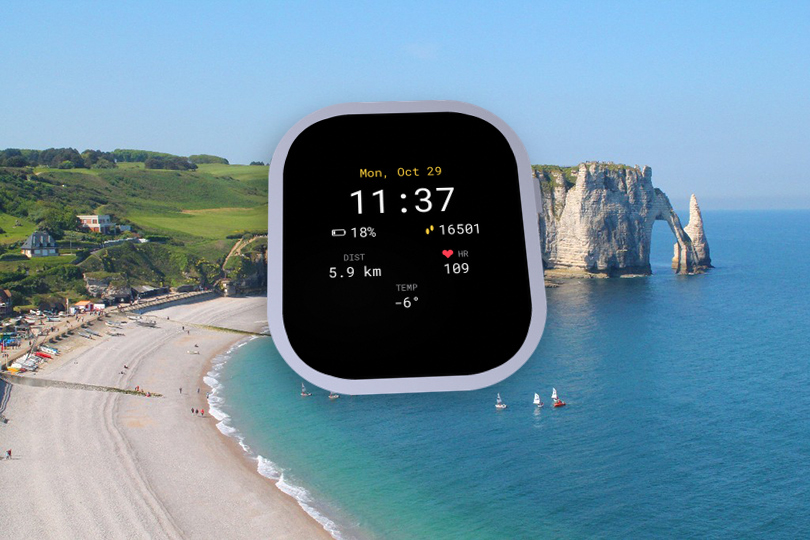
11h37
